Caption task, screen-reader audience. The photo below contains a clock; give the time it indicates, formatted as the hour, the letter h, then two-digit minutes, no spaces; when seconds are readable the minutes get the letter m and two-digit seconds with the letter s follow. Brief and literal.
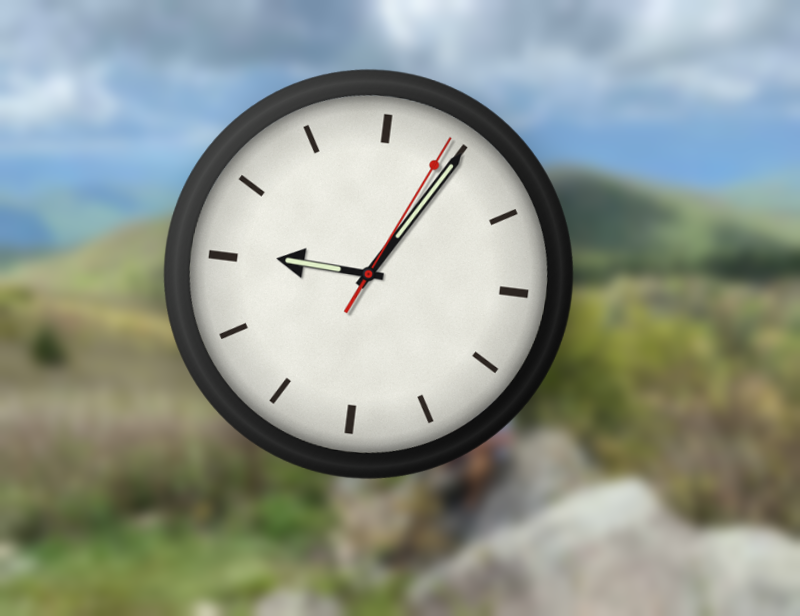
9h05m04s
